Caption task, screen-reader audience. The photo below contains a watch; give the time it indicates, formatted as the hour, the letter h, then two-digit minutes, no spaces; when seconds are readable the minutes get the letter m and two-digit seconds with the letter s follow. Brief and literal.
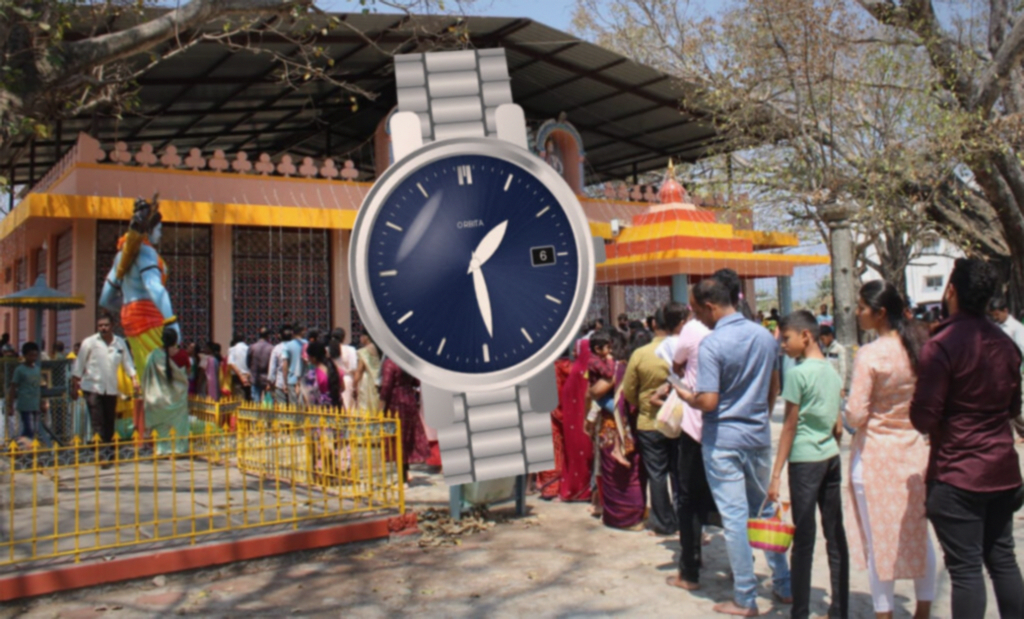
1h29
